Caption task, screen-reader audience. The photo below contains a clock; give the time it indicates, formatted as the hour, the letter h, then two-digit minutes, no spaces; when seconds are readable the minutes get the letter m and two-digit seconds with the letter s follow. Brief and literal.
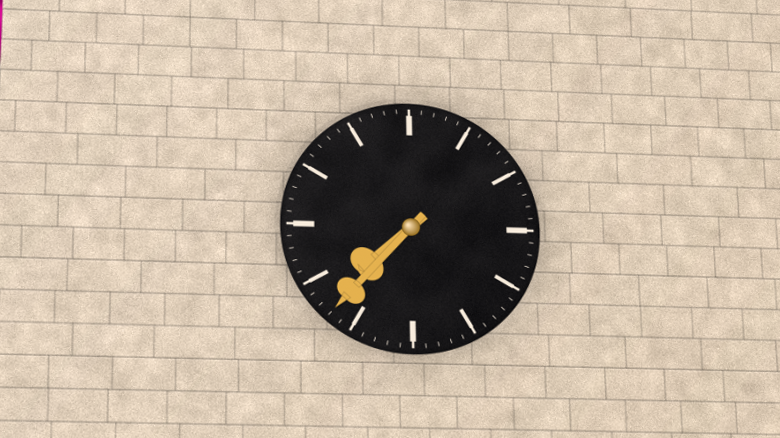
7h37
